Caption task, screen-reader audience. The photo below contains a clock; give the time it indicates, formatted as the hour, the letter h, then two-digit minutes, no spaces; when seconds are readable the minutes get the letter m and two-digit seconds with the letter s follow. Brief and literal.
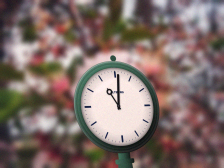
11h01
